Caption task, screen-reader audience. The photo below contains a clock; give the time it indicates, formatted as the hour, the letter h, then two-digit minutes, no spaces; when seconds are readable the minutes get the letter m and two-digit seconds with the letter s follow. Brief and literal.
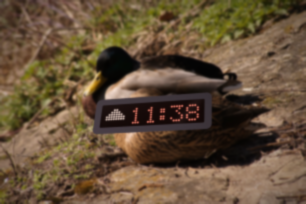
11h38
